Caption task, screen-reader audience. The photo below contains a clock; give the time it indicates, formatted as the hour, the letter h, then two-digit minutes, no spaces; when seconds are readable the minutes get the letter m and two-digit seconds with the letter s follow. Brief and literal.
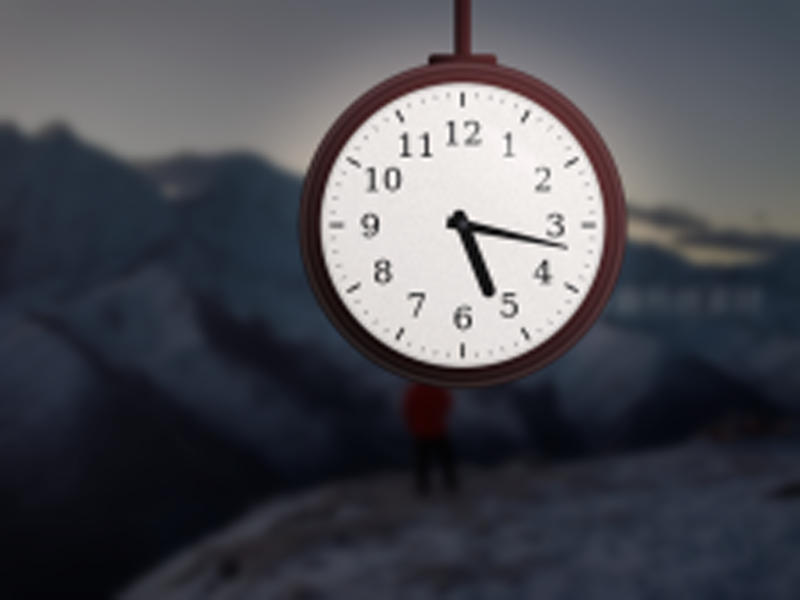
5h17
